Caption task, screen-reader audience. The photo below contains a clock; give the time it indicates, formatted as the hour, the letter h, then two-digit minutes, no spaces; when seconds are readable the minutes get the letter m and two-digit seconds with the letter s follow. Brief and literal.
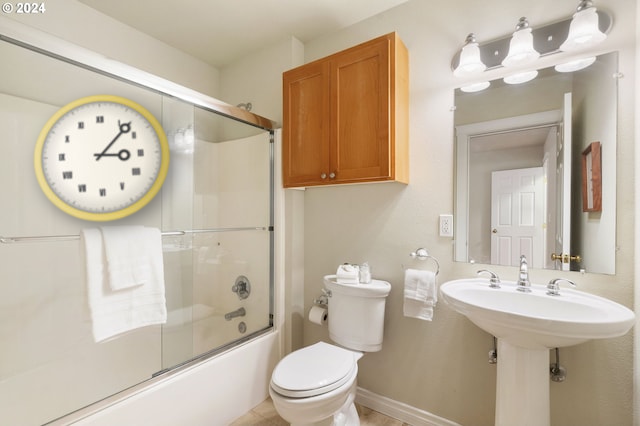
3h07
